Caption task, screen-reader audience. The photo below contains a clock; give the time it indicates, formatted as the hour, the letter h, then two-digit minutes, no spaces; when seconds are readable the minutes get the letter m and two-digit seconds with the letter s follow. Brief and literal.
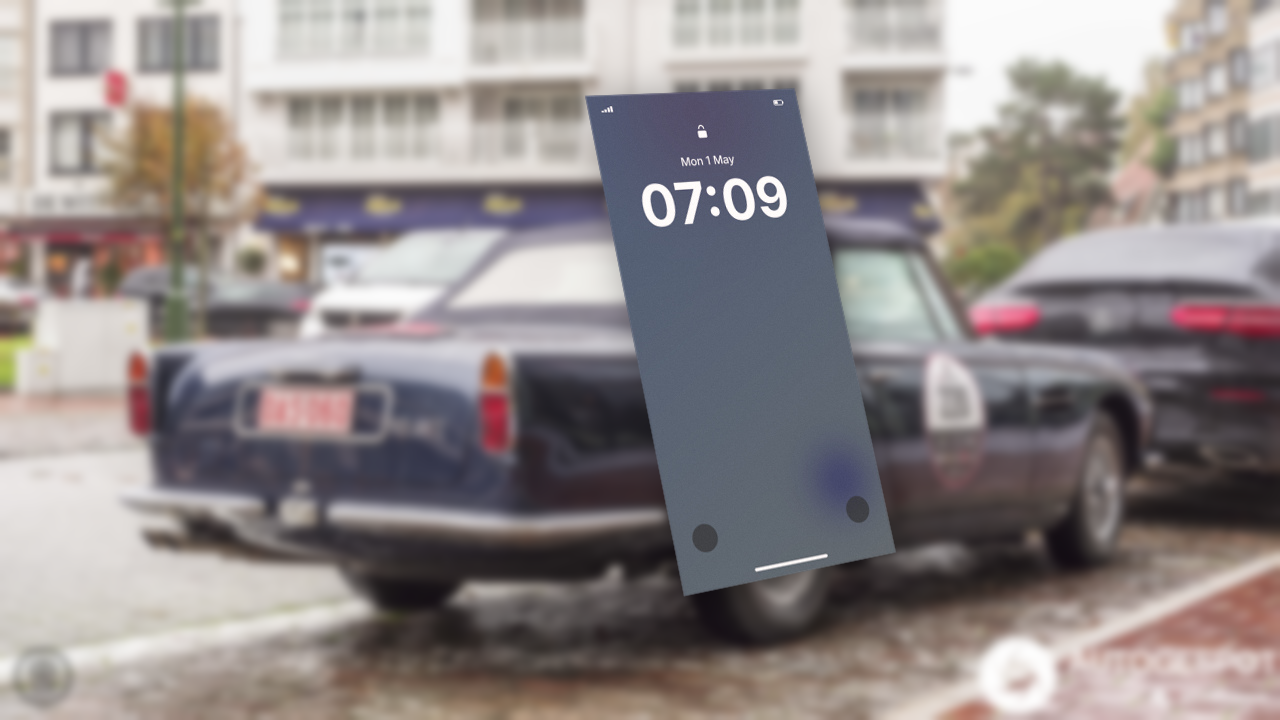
7h09
